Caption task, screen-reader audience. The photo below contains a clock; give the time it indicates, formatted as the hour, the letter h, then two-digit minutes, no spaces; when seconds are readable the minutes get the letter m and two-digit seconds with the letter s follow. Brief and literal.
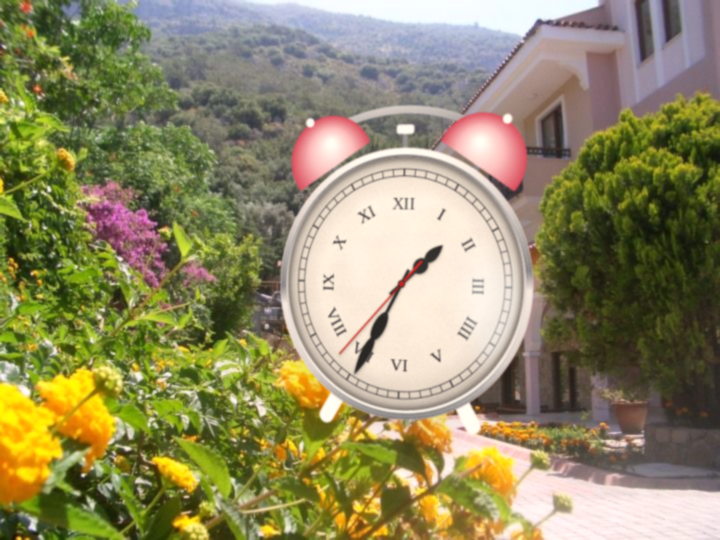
1h34m37s
